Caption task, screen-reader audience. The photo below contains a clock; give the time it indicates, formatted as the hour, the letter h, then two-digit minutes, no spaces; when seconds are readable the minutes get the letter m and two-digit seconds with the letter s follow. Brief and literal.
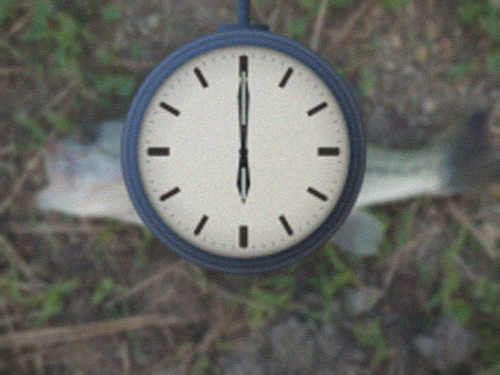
6h00
